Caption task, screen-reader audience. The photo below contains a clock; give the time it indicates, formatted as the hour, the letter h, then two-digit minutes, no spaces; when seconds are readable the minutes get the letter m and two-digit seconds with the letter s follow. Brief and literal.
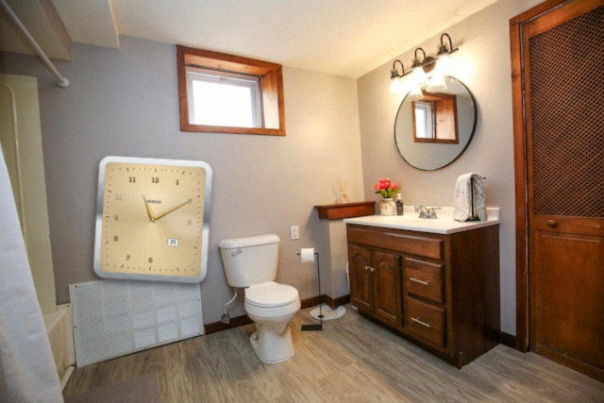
11h10
